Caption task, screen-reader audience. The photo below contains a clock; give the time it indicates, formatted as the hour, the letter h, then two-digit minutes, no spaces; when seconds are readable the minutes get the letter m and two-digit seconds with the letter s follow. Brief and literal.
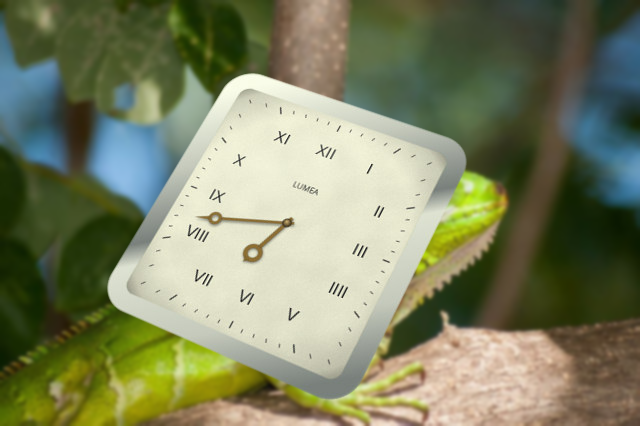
6h42
